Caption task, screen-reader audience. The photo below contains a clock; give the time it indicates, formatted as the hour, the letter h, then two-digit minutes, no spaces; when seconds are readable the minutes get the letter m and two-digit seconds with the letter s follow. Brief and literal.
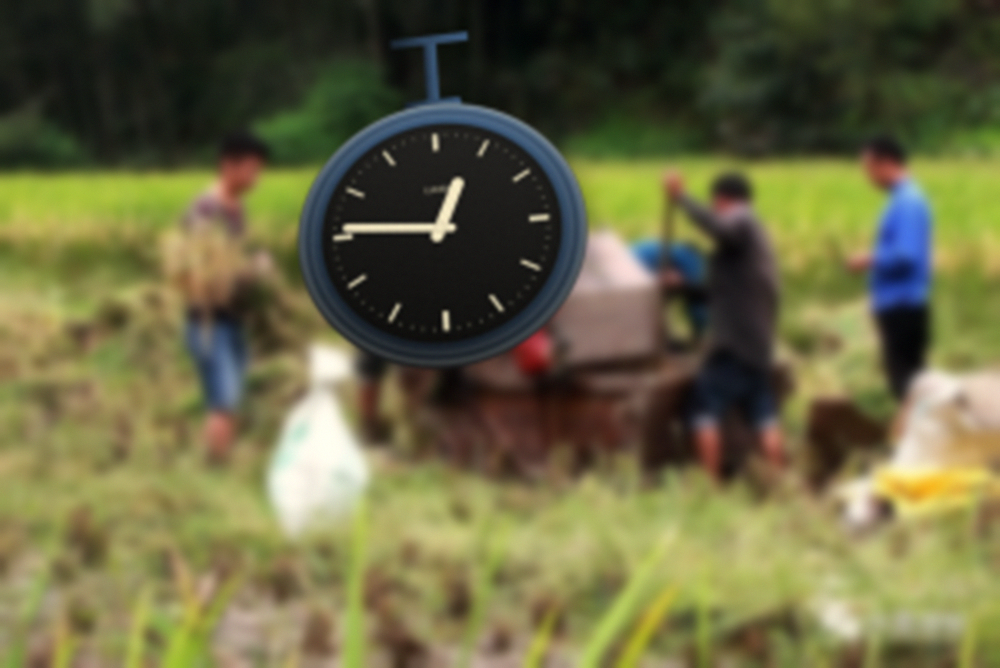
12h46
